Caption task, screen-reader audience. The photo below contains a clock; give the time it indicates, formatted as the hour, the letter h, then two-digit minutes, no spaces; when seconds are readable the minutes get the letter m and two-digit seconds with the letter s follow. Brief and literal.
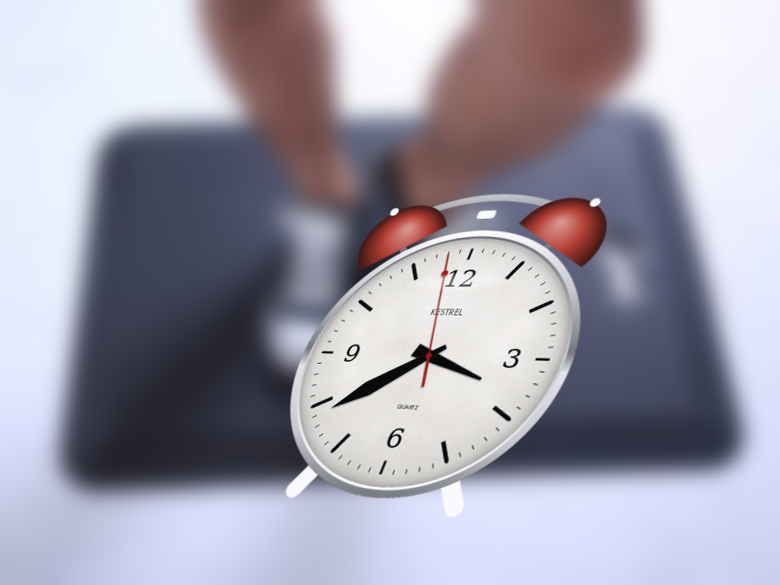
3h38m58s
